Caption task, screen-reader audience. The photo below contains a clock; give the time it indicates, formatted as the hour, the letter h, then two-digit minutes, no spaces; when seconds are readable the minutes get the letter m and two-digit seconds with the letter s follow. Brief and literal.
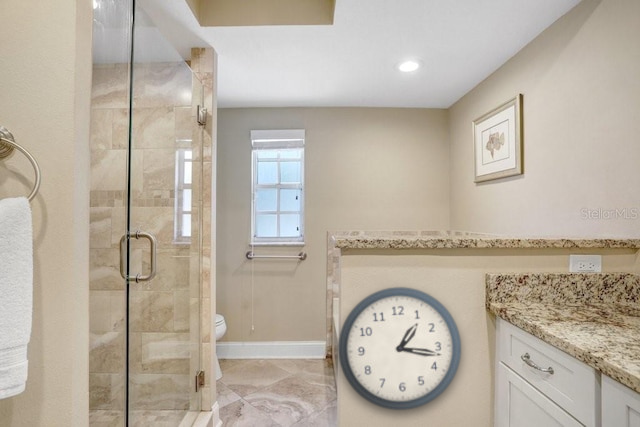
1h17
